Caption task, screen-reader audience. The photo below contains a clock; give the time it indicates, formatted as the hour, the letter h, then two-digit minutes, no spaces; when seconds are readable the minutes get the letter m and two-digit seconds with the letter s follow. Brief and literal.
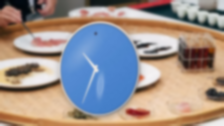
10h34
